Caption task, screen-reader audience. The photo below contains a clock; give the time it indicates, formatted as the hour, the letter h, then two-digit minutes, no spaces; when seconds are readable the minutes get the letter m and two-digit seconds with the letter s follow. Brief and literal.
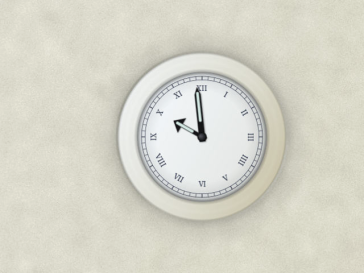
9h59
